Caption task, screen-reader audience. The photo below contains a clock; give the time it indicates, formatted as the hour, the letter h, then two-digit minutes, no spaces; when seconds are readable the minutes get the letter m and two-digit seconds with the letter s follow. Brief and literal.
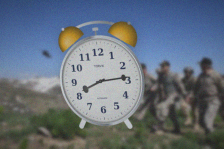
8h14
